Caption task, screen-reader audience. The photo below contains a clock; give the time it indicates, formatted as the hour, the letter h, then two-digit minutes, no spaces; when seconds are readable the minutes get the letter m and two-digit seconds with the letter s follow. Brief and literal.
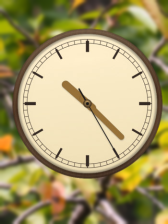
10h22m25s
